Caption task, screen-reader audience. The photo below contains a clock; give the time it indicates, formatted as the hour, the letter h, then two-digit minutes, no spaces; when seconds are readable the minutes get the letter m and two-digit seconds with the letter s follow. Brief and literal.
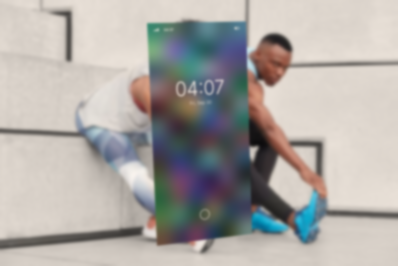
4h07
